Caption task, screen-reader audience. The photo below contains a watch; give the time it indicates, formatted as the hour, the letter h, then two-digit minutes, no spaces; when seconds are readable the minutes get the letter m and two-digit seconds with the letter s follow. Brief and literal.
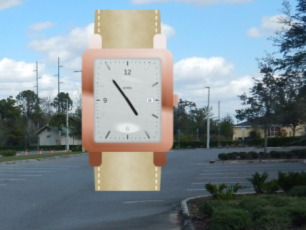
4h54
